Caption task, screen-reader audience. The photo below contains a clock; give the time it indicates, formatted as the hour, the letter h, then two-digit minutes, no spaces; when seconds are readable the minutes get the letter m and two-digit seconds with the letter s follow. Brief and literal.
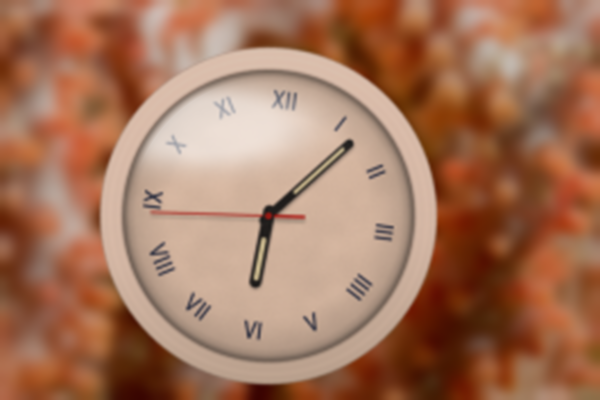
6h06m44s
